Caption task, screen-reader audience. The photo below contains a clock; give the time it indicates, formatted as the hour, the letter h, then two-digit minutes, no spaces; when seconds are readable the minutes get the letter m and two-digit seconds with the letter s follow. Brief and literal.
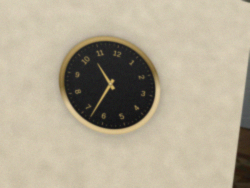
10h33
